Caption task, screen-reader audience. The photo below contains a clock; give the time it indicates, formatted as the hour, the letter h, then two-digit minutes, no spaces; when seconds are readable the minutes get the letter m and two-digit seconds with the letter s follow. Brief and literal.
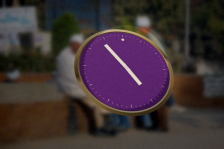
4h54
